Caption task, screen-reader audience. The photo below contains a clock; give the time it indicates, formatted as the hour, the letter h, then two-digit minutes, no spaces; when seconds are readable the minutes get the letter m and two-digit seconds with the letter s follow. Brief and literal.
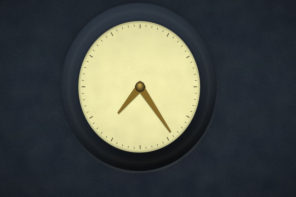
7h24
